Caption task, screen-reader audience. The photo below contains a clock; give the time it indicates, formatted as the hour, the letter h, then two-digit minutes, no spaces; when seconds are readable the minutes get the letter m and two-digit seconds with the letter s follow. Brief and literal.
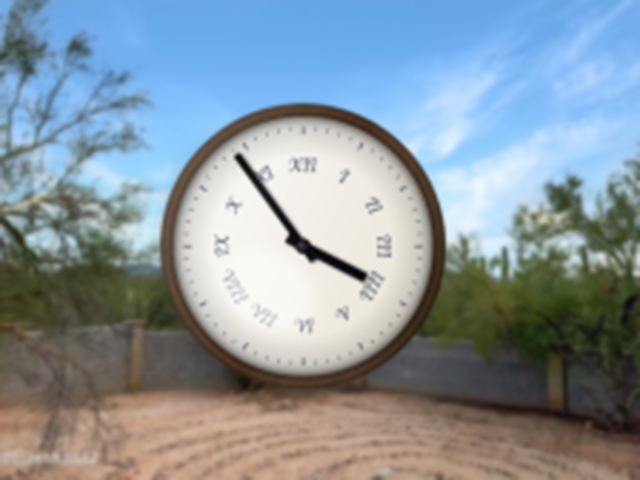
3h54
